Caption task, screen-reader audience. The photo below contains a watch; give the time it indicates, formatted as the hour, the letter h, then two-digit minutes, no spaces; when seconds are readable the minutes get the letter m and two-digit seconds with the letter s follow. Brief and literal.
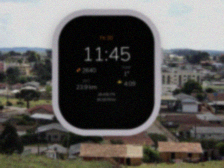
11h45
